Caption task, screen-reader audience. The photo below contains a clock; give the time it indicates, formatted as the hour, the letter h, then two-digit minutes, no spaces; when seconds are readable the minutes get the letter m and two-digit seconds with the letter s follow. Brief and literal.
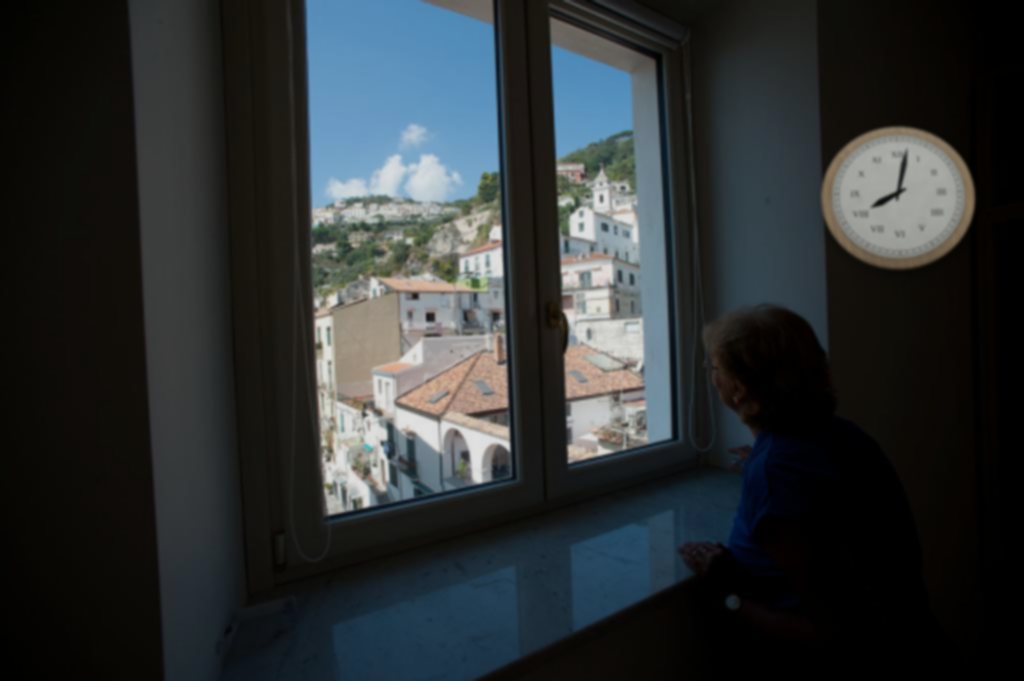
8h02
